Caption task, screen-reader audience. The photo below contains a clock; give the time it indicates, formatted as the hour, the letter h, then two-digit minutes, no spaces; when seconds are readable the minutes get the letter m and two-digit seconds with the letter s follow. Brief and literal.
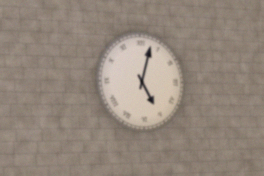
5h03
